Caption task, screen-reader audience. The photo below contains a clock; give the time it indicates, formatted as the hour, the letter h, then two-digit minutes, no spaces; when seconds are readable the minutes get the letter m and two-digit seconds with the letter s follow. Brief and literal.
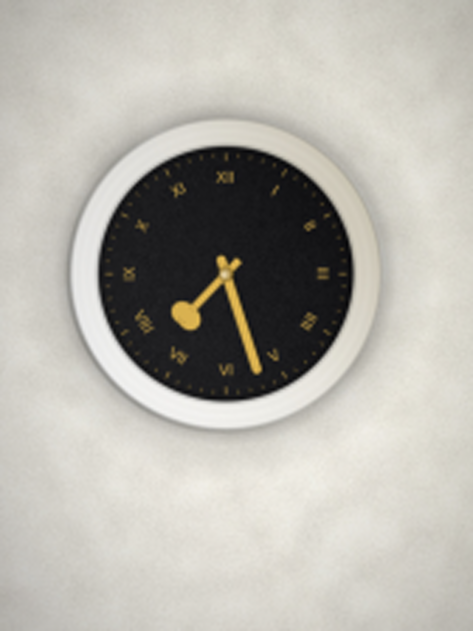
7h27
